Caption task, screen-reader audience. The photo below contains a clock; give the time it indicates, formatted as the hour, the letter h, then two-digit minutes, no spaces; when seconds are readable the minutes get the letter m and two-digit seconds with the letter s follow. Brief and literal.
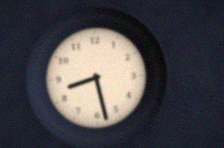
8h28
